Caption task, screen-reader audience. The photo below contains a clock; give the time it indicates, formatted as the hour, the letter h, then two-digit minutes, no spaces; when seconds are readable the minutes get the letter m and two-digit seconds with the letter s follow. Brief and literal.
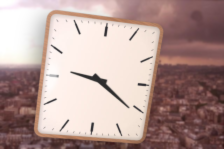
9h21
